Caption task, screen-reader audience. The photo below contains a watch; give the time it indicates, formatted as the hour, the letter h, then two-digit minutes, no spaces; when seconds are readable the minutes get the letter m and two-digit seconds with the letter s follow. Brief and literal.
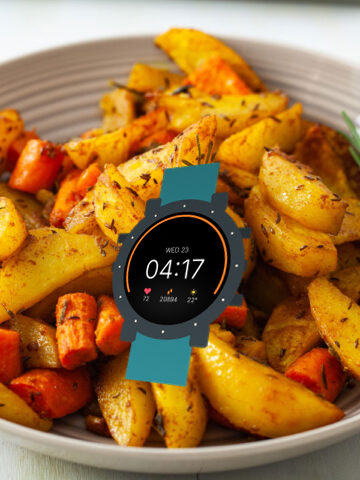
4h17
